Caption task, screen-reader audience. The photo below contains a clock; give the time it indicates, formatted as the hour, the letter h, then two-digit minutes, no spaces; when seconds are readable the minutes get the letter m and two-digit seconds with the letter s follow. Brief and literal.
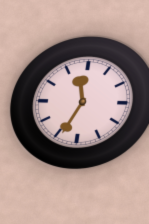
11h34
